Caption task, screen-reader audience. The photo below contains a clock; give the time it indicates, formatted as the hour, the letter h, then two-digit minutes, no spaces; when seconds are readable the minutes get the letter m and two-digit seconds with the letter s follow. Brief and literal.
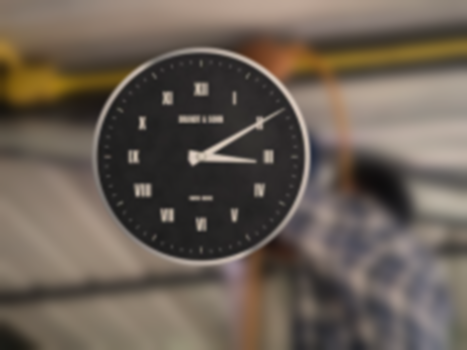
3h10
